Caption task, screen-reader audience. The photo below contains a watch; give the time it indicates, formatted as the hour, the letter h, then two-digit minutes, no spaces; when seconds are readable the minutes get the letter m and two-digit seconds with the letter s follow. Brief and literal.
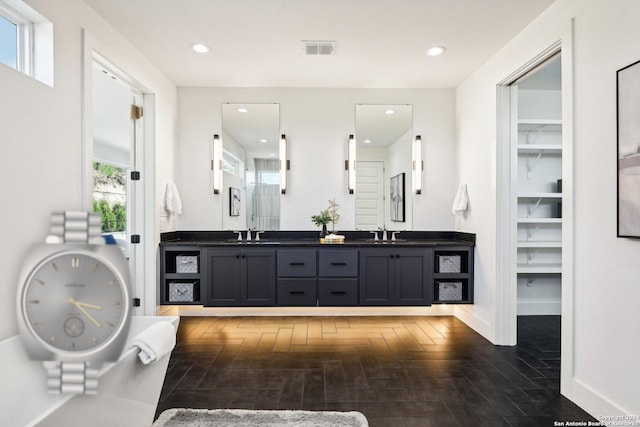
3h22
